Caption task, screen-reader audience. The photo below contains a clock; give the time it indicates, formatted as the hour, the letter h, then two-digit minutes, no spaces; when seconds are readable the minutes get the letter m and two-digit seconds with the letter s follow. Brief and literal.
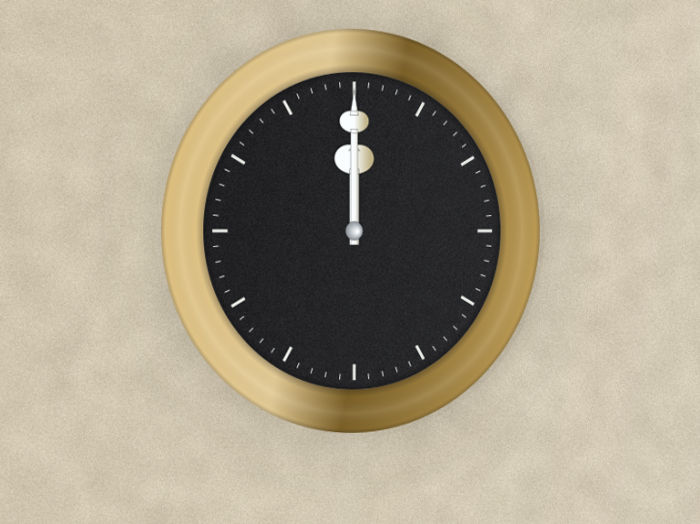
12h00
